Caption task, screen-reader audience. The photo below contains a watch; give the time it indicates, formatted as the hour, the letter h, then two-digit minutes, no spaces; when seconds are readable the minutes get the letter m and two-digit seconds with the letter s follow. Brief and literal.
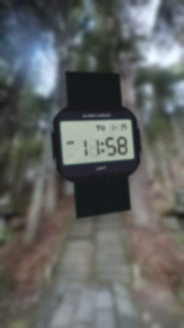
11h58
